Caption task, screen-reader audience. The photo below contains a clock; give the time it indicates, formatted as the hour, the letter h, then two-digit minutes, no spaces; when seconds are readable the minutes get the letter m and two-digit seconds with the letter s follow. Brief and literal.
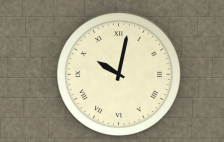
10h02
